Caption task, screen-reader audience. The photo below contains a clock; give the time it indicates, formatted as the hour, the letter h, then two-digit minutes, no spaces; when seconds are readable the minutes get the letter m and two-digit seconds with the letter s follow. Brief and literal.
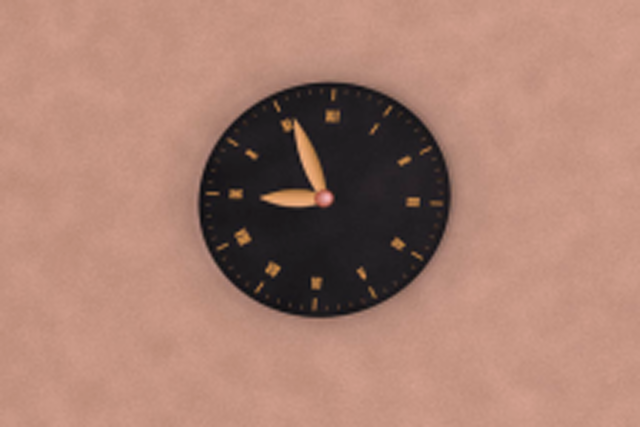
8h56
